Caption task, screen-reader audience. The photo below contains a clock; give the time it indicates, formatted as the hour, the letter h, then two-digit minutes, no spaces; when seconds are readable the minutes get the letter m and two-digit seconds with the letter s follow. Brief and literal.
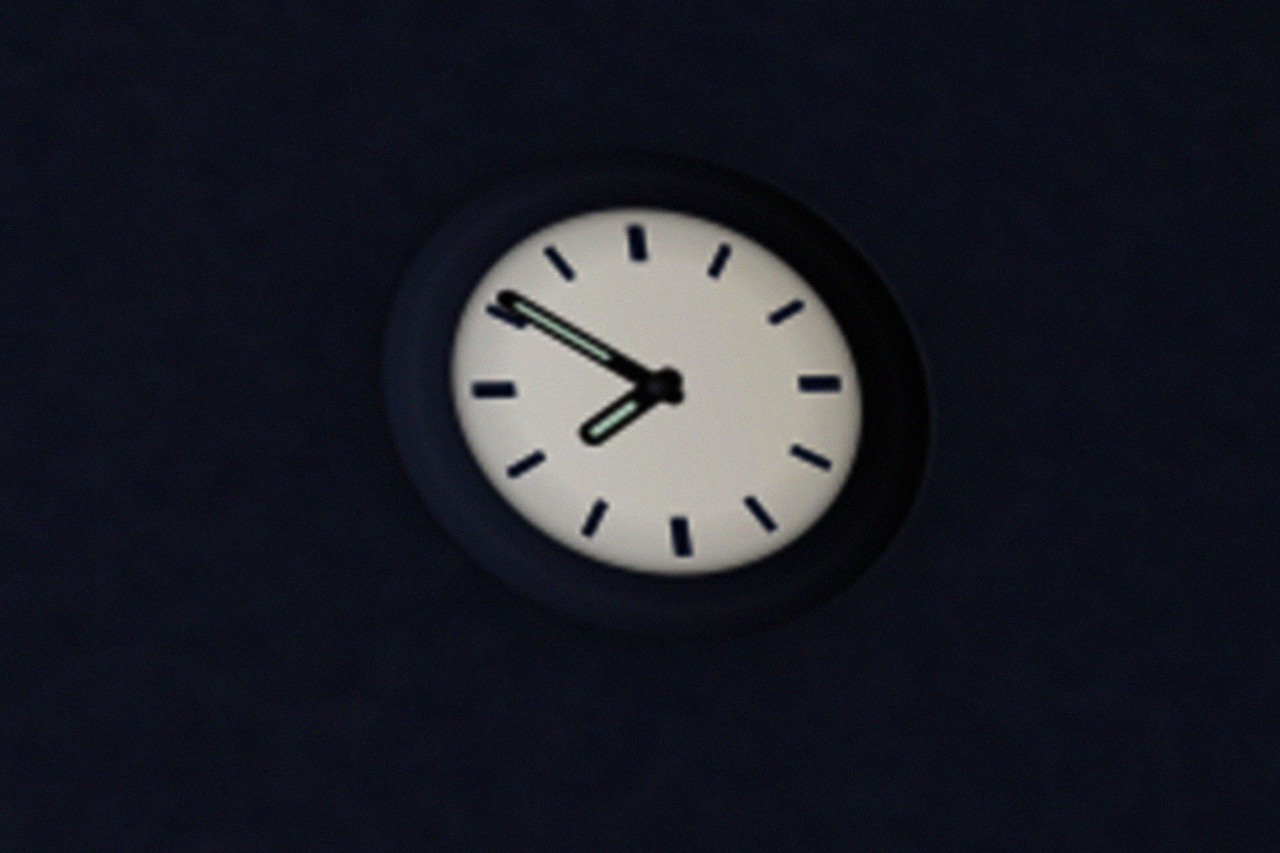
7h51
